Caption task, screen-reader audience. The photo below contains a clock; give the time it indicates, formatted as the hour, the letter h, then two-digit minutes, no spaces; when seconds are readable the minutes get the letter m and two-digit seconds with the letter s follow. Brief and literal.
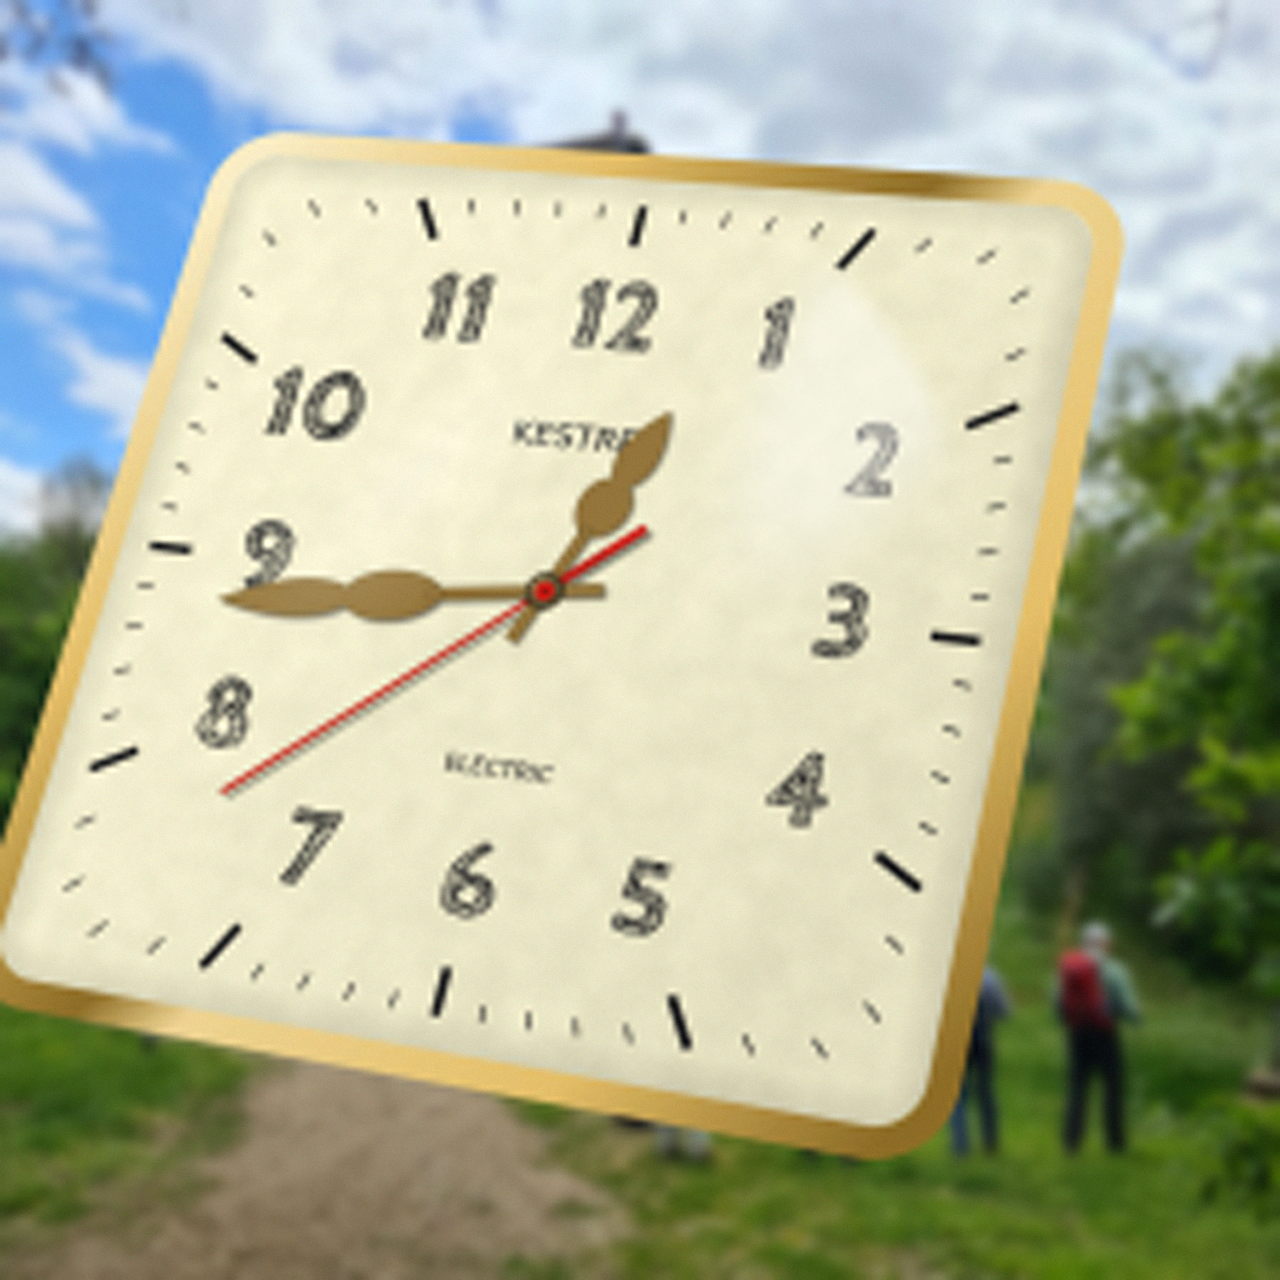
12h43m38s
